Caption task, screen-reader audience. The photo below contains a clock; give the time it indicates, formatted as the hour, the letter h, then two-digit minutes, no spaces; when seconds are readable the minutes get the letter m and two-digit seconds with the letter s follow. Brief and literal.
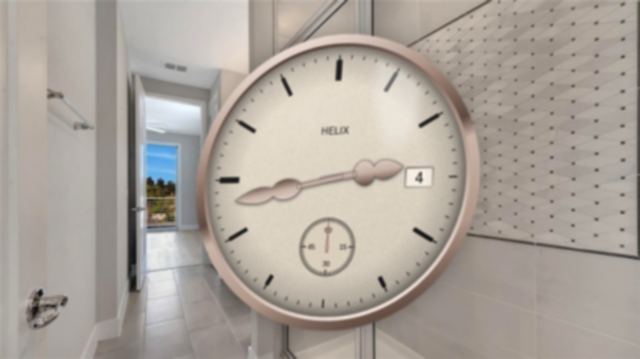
2h43
